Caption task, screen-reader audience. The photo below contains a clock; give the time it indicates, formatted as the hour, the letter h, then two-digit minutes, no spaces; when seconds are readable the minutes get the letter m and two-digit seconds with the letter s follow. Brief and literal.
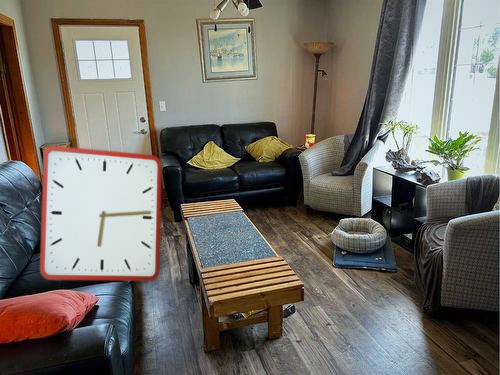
6h14
